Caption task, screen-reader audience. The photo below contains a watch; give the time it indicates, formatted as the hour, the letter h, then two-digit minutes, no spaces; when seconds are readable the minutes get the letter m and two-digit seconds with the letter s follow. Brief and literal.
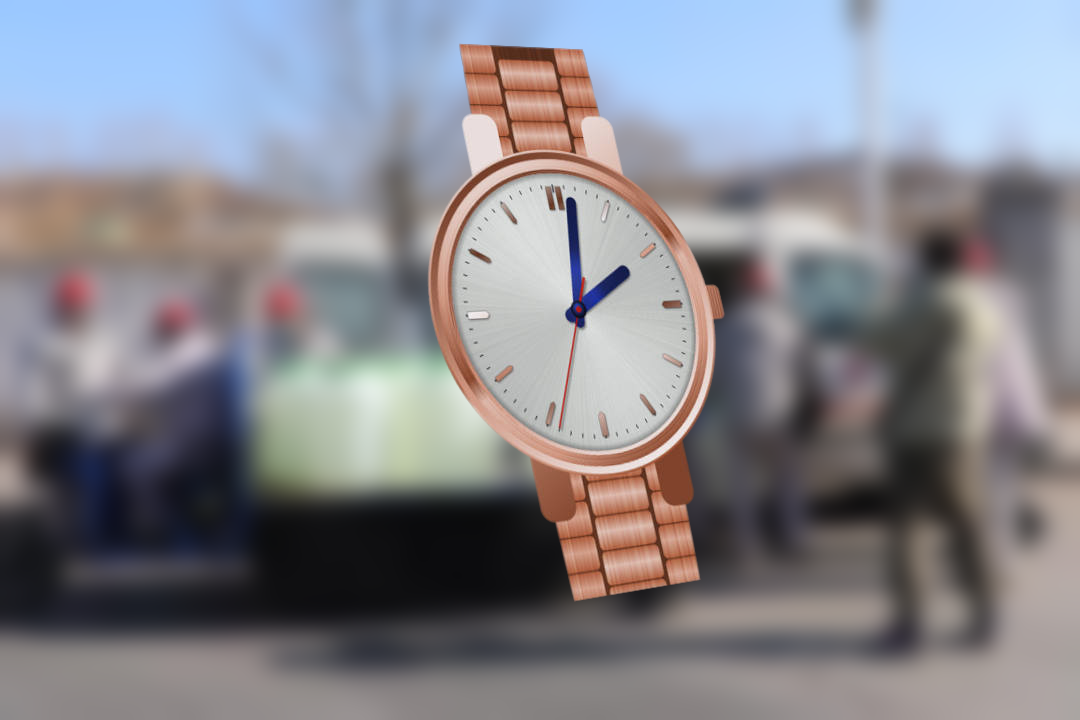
2h01m34s
